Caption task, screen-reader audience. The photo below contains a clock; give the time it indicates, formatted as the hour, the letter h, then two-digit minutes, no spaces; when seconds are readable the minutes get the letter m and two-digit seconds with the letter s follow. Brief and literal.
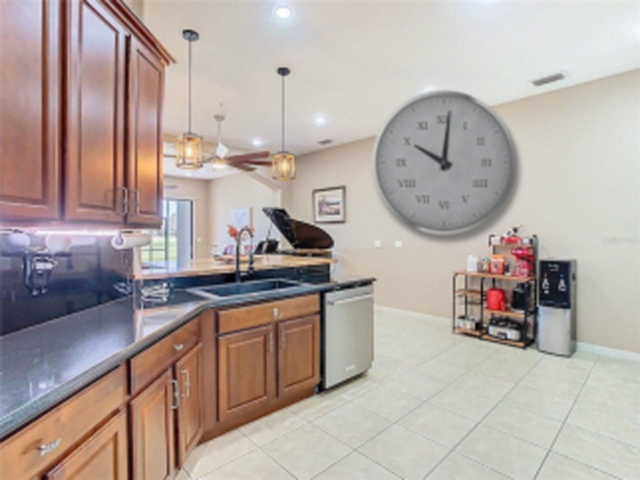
10h01
